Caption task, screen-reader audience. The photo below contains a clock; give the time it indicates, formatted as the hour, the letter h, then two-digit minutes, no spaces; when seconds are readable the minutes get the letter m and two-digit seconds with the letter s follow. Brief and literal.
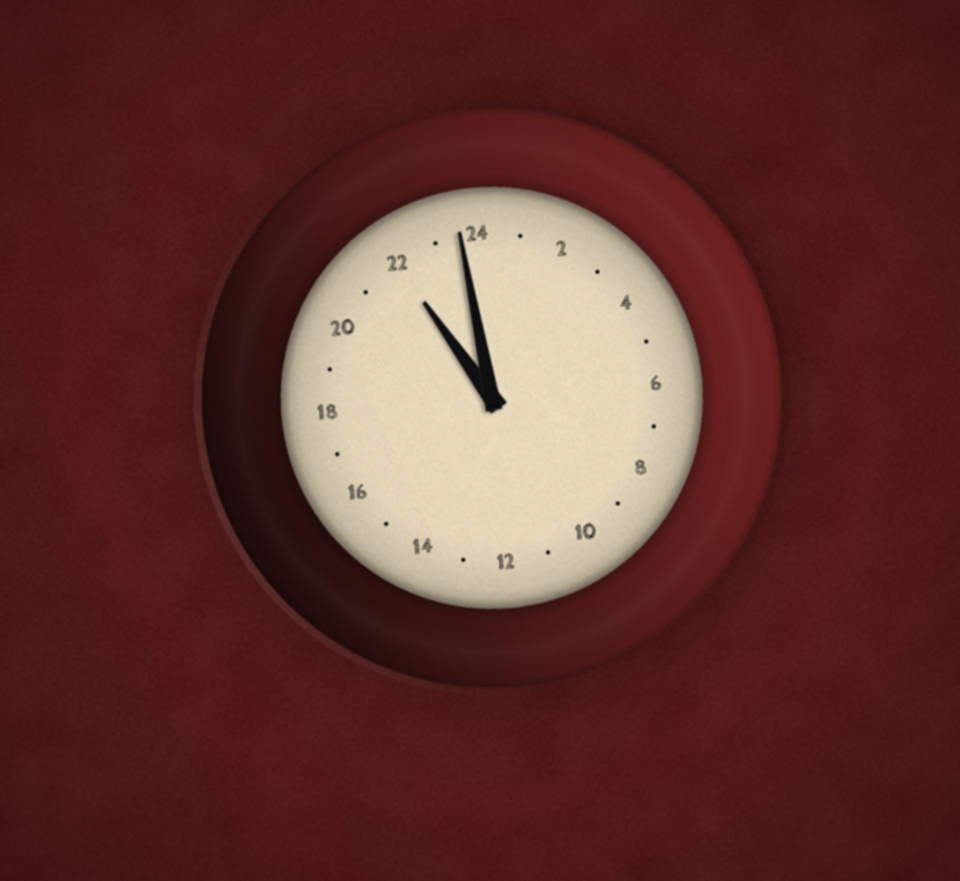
21h59
